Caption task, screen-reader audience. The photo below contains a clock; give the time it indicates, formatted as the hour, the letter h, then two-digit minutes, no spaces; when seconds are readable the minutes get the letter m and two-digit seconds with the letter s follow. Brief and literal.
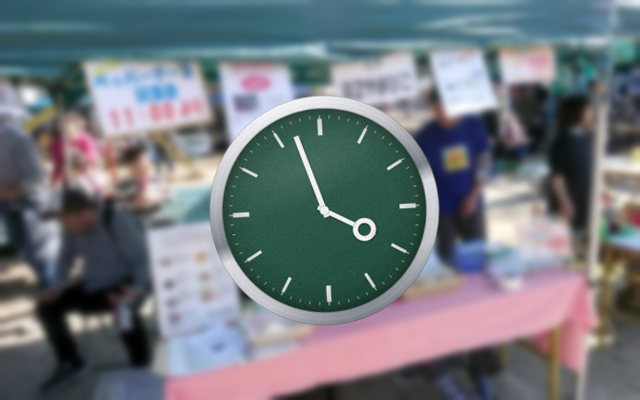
3h57
